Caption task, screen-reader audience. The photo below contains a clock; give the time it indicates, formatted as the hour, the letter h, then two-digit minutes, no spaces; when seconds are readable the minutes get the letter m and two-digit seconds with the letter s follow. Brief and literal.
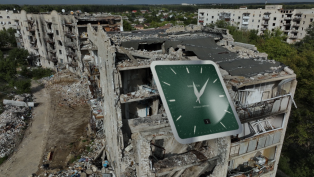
12h08
